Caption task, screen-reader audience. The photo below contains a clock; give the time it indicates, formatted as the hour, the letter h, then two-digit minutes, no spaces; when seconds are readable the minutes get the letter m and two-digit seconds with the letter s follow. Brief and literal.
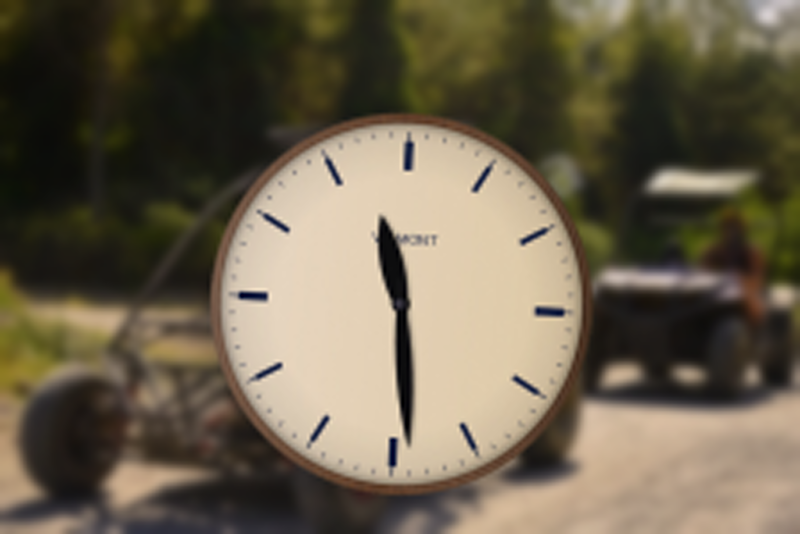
11h29
